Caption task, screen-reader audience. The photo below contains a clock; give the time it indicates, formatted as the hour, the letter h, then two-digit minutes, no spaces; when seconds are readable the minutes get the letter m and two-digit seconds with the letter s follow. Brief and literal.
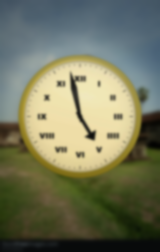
4h58
